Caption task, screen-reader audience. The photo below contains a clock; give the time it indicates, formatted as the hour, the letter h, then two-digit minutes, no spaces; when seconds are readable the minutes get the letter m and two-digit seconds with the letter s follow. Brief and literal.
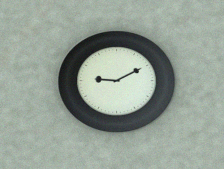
9h10
